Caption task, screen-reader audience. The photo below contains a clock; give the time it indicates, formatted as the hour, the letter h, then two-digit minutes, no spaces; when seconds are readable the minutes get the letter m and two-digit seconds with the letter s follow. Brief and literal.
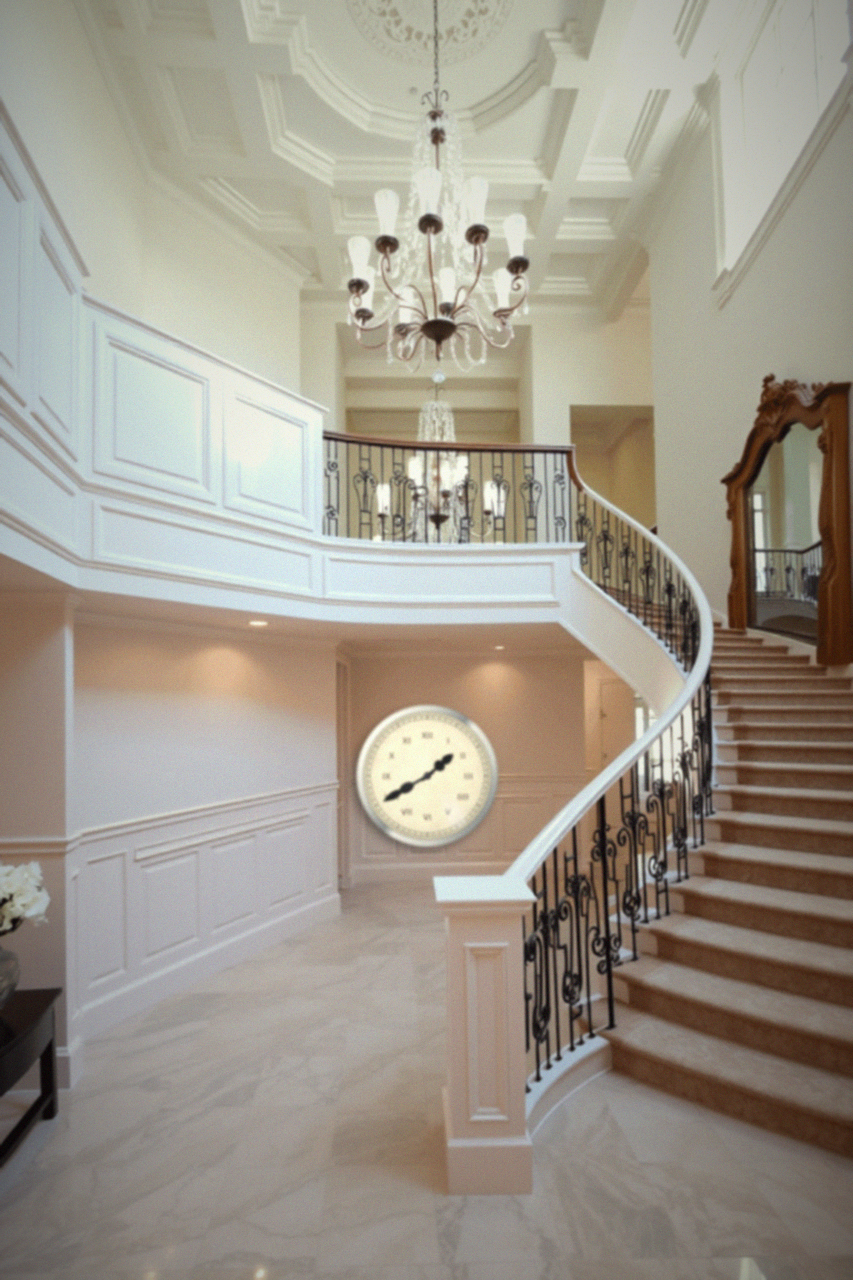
1h40
